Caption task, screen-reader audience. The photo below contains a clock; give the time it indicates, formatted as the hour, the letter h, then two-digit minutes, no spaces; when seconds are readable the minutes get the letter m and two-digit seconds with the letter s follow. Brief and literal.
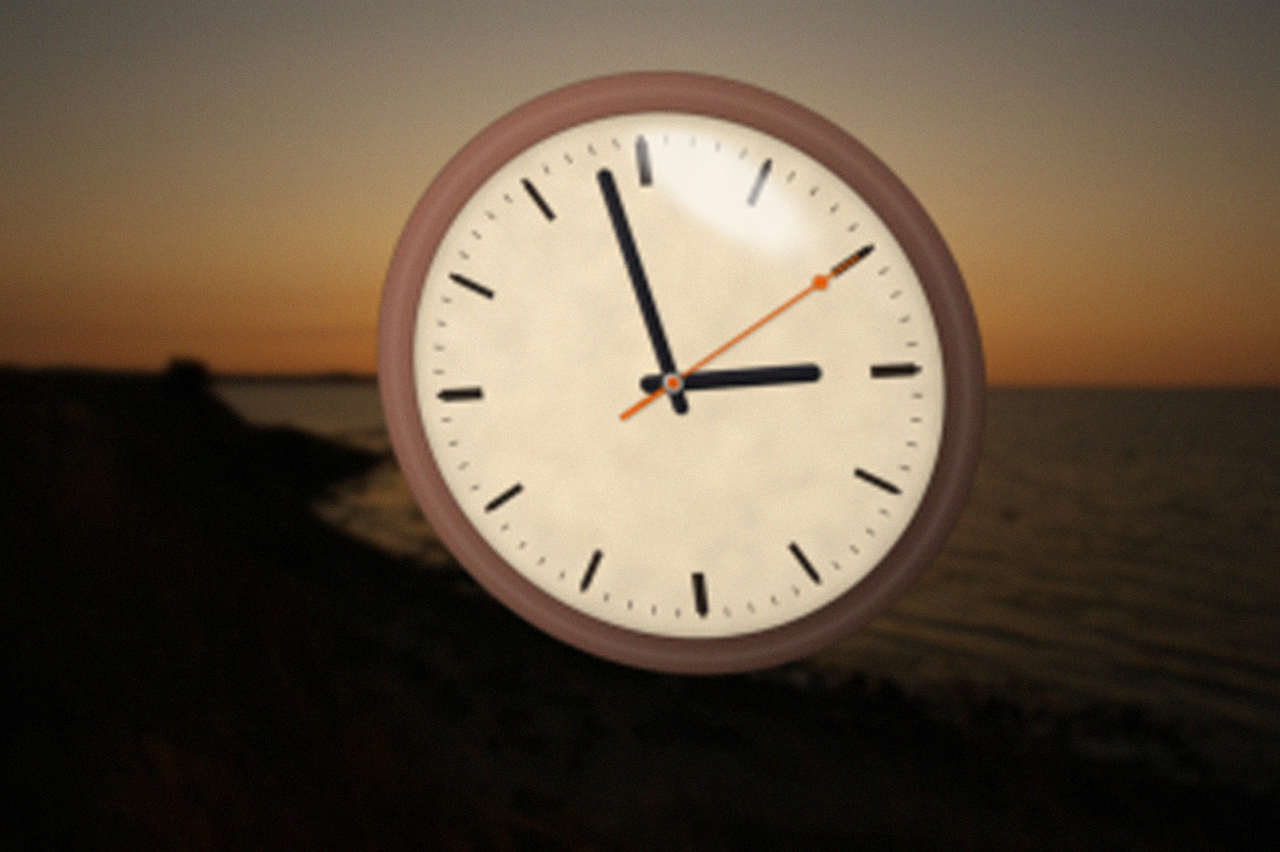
2h58m10s
